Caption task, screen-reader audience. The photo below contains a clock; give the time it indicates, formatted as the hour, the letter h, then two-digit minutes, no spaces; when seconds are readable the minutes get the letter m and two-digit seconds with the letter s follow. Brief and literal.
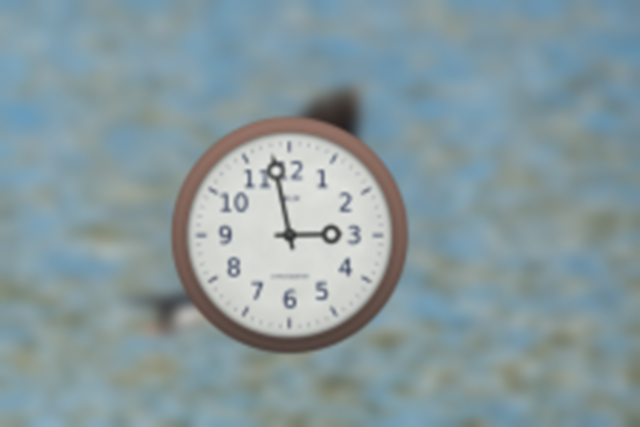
2h58
